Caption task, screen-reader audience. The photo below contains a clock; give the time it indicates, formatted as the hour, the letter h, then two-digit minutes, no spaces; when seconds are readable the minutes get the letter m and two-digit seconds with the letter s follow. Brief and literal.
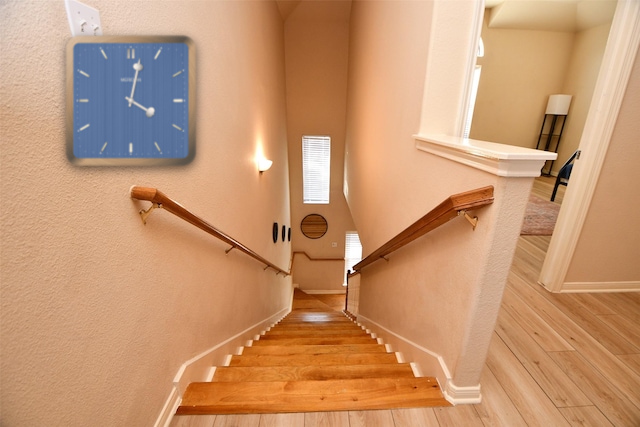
4h02
